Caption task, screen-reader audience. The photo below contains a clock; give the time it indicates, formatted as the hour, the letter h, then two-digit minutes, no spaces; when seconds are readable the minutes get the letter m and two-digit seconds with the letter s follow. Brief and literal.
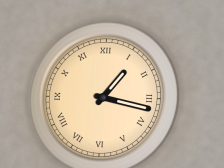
1h17
